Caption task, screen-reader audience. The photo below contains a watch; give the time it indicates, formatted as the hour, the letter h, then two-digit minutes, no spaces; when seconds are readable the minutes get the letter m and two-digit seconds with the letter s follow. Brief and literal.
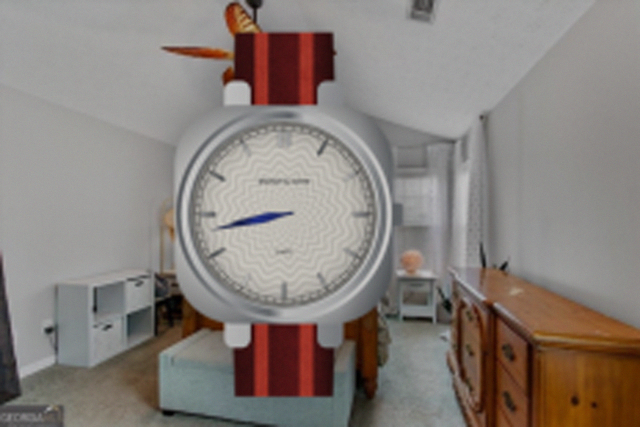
8h43
